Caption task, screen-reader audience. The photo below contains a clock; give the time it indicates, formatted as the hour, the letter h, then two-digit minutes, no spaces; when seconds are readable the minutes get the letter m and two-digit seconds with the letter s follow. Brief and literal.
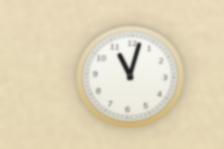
11h02
